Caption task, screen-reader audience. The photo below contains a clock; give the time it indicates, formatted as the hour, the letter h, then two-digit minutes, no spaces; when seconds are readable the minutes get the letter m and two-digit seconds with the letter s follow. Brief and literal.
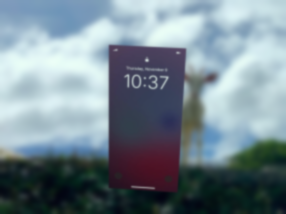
10h37
